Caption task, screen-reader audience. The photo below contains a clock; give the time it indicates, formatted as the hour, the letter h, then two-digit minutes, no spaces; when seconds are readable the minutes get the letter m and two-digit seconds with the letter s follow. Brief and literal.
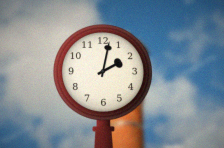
2h02
